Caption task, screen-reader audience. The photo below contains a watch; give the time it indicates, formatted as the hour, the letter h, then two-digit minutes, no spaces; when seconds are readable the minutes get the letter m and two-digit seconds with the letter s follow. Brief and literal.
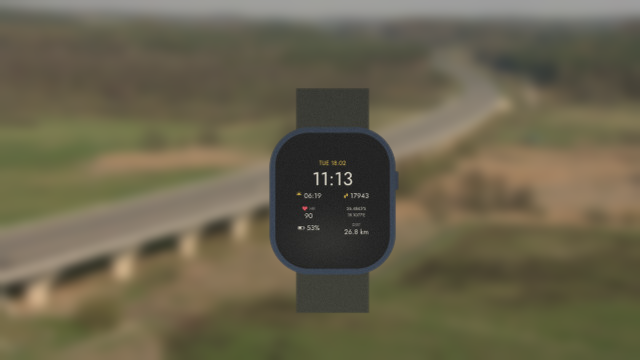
11h13
